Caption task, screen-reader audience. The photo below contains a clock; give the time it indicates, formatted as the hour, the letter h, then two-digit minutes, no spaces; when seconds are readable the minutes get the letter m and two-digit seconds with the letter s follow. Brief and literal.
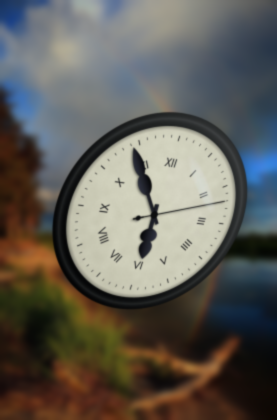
5h54m12s
